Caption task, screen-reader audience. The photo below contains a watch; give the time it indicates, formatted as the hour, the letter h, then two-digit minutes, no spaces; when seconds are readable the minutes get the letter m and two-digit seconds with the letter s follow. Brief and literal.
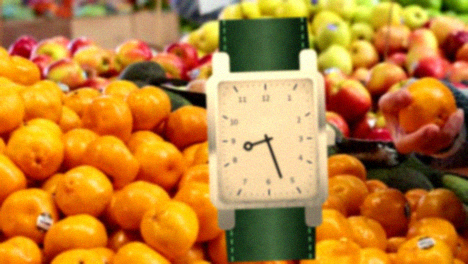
8h27
